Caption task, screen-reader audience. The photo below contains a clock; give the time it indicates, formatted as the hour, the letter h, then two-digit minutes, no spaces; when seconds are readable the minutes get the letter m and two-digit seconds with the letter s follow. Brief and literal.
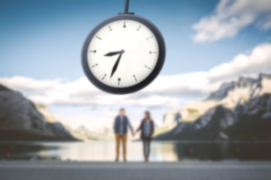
8h33
